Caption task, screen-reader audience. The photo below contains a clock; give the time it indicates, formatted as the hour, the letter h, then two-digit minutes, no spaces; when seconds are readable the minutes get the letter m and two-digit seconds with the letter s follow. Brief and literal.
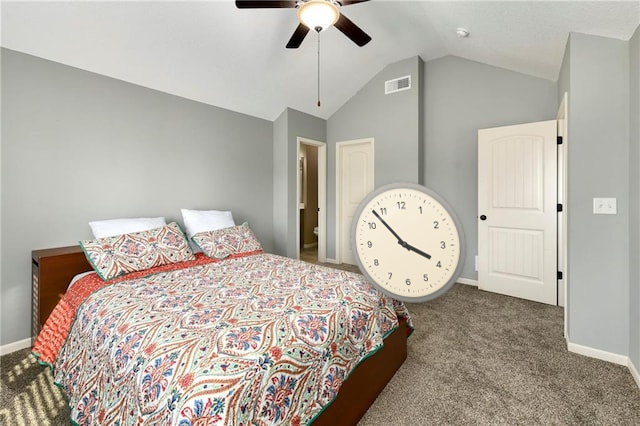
3h53
